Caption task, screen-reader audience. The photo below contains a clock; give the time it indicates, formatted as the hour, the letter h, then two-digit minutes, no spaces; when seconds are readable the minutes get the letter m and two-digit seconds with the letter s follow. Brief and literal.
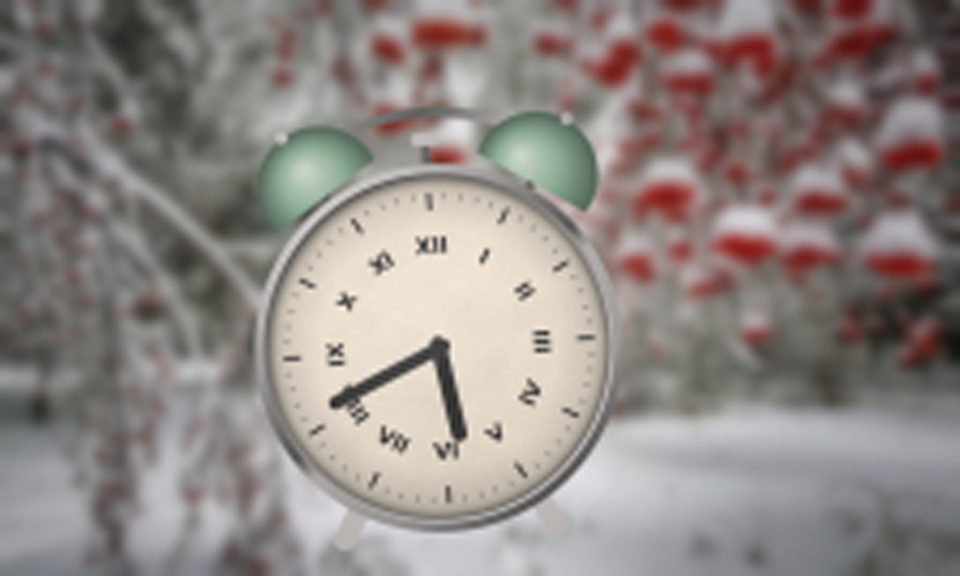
5h41
